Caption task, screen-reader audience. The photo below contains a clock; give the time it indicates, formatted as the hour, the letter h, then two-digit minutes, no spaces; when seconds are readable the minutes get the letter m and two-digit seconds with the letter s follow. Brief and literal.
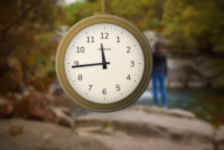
11h44
